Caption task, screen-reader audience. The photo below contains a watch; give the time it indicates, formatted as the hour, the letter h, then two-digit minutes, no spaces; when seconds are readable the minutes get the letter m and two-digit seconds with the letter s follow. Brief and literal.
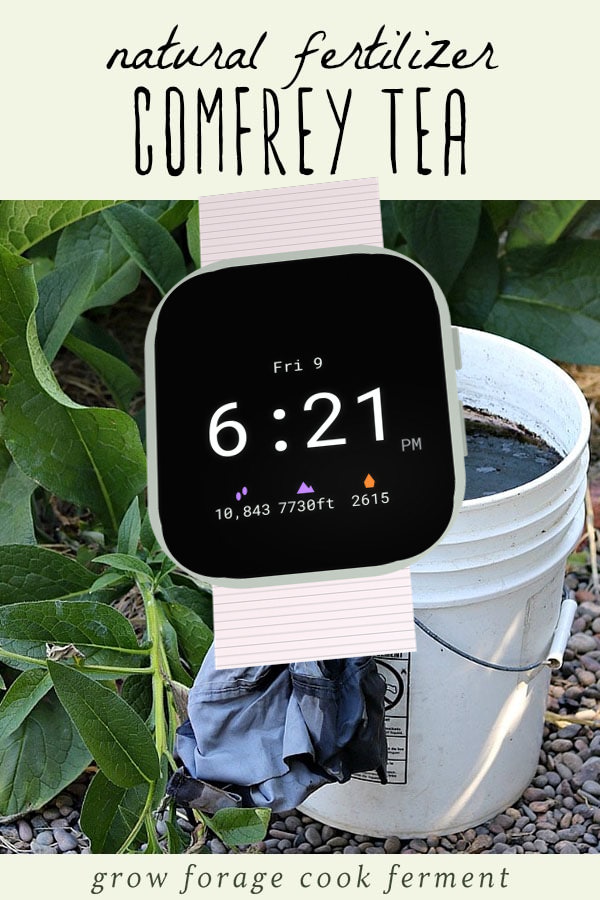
6h21
